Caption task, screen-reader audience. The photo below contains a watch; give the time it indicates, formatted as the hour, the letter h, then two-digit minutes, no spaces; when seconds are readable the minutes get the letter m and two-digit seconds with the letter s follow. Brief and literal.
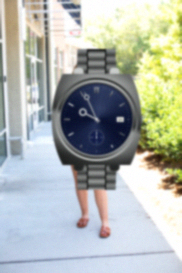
9h56
